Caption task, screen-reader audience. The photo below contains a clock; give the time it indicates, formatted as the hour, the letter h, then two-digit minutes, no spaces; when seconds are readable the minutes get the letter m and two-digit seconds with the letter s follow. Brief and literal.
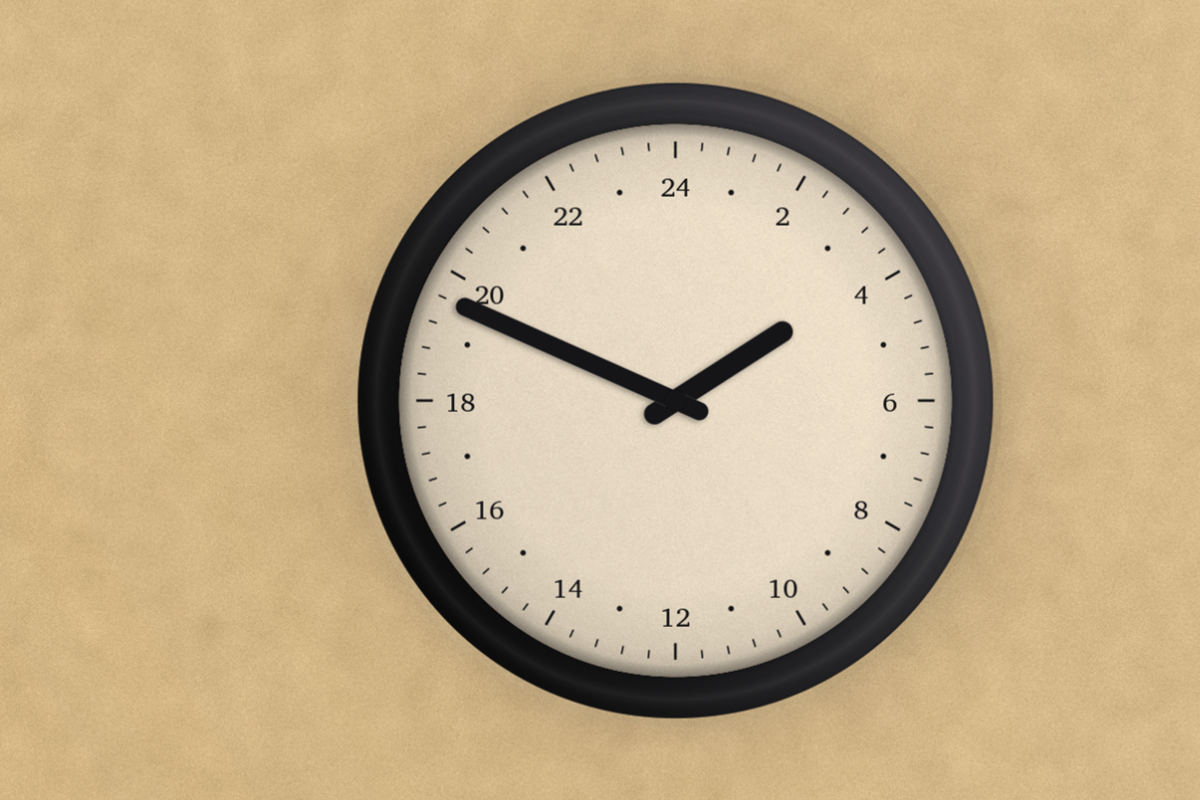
3h49
